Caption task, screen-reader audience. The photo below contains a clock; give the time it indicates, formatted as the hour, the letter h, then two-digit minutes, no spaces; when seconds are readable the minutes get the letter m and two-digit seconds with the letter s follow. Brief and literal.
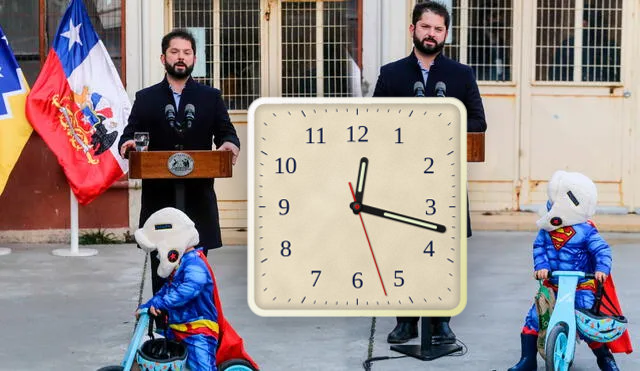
12h17m27s
